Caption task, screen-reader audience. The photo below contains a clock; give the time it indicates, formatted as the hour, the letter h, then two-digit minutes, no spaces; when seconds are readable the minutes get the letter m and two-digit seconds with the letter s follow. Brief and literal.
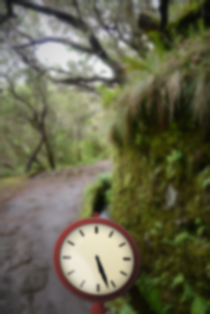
5h27
